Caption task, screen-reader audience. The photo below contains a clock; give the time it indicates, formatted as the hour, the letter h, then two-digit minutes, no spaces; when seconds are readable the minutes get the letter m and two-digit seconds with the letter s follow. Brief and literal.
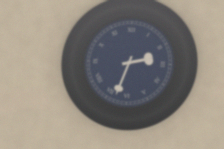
2h33
